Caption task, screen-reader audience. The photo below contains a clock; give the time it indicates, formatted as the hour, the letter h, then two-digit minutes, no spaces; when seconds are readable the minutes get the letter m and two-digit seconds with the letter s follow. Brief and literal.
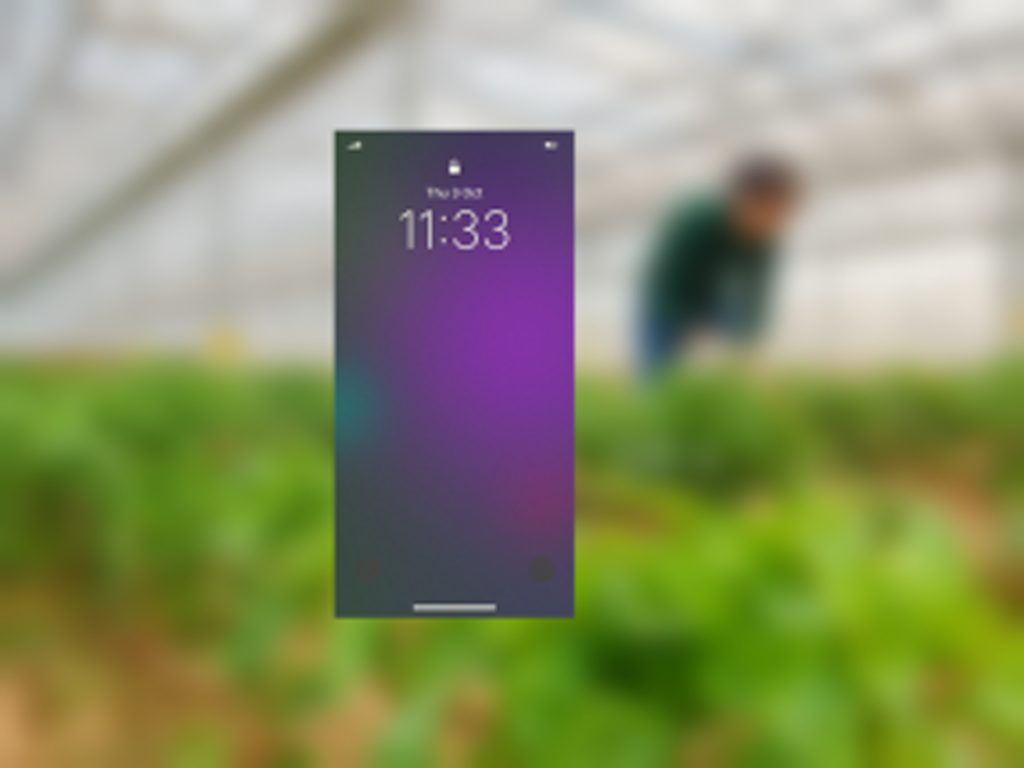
11h33
